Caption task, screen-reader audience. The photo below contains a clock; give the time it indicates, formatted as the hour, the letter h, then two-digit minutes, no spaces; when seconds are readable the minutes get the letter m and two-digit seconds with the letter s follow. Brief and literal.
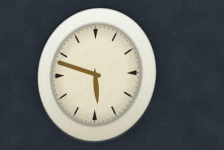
5h48
